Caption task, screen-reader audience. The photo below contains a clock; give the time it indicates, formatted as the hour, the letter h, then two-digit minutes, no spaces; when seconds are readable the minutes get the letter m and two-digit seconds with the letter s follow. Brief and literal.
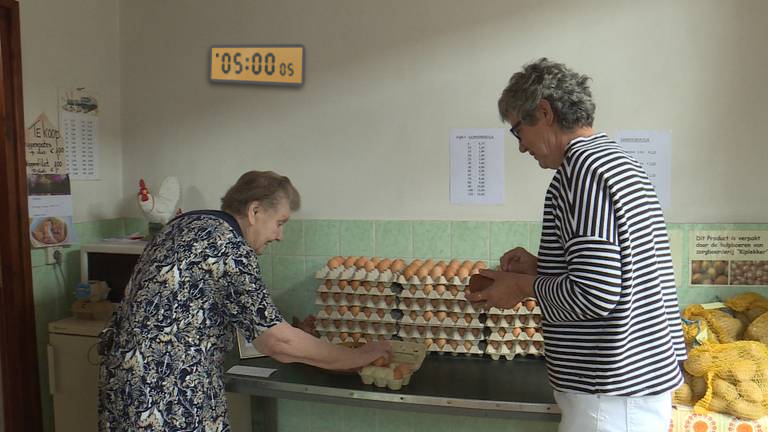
5h00m05s
